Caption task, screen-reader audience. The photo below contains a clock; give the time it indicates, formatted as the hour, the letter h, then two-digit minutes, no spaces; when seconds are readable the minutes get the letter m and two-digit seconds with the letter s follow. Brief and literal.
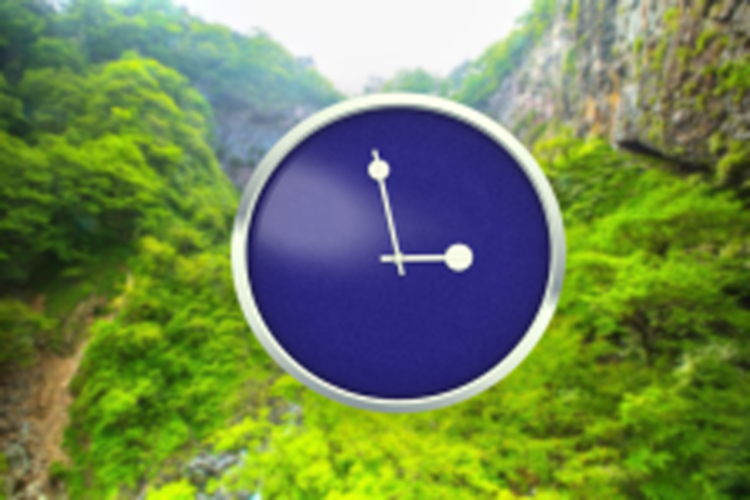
2h58
